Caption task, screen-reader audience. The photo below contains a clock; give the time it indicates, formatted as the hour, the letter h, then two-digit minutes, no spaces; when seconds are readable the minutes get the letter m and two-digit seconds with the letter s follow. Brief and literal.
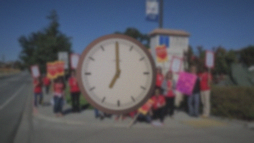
7h00
